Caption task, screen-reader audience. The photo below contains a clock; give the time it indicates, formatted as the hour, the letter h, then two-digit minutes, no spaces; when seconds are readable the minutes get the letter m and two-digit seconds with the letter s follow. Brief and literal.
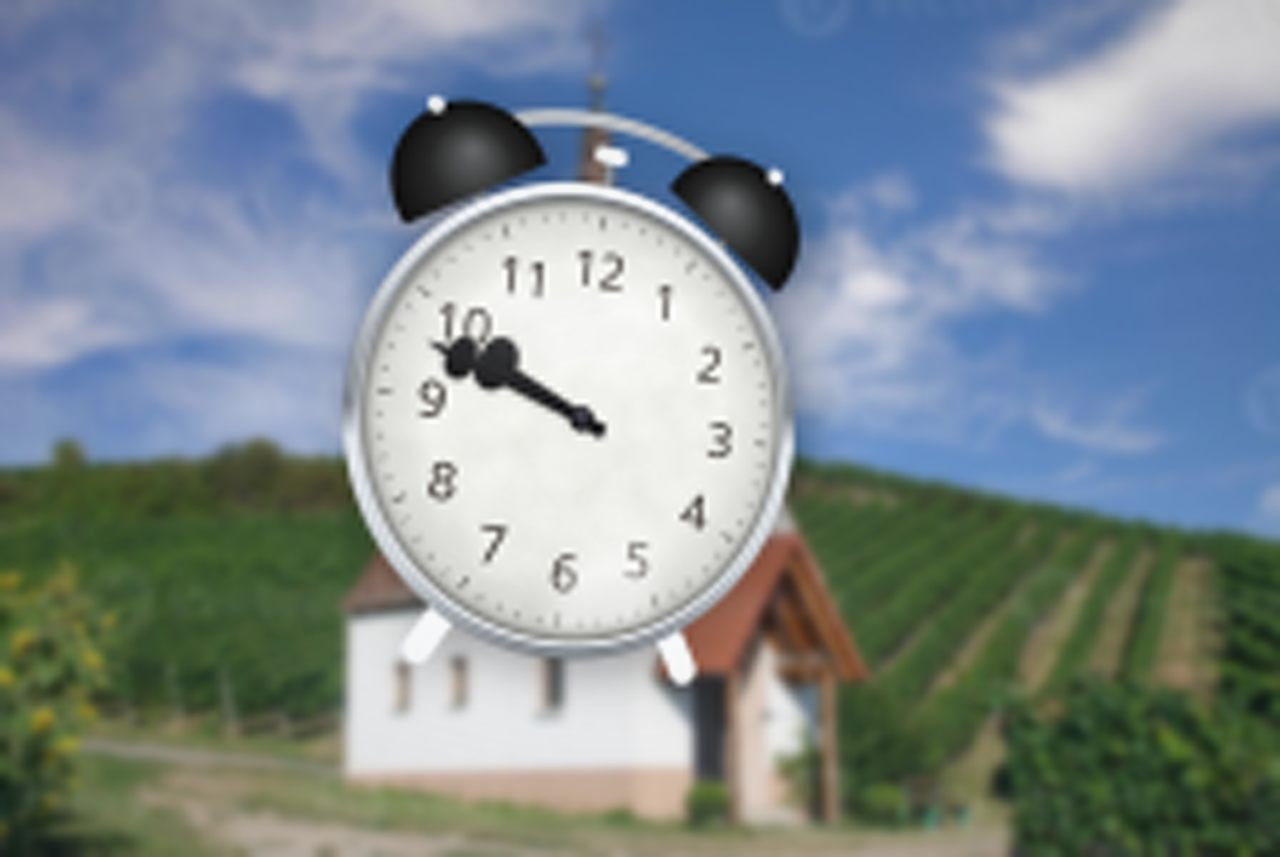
9h48
